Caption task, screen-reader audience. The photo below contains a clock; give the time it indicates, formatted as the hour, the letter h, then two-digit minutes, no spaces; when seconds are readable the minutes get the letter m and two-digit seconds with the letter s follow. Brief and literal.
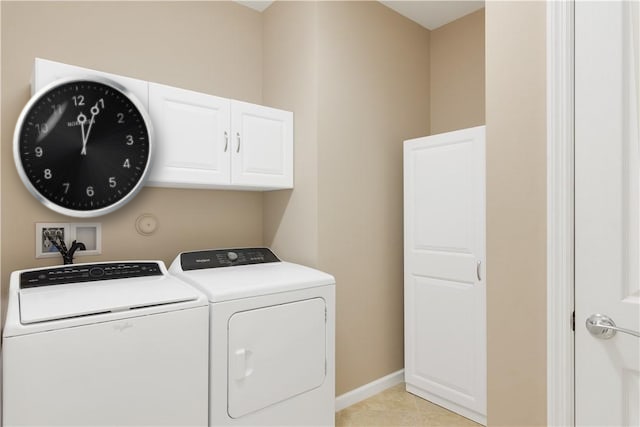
12h04
